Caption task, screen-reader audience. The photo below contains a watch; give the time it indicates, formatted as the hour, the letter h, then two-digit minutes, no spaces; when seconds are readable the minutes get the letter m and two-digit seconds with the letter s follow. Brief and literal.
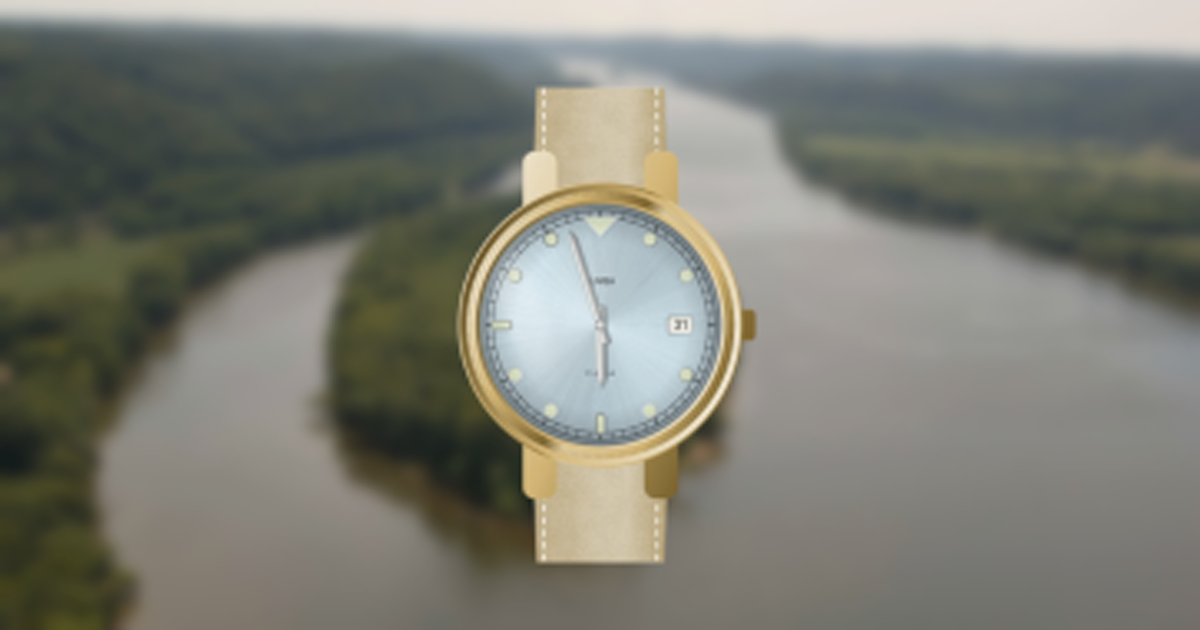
5h57
